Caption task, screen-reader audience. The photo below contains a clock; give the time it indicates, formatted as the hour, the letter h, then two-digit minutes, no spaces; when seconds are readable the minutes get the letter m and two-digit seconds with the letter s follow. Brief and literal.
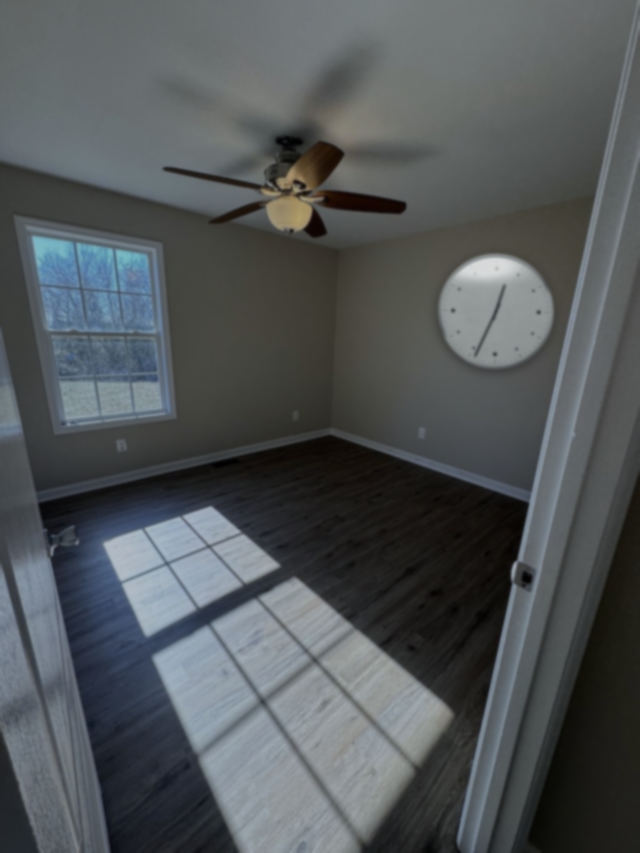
12h34
